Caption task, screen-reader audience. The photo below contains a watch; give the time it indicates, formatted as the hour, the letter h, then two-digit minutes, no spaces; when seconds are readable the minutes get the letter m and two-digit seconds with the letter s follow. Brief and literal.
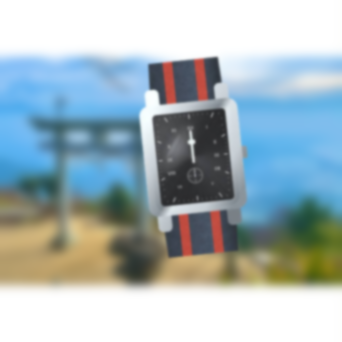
12h00
